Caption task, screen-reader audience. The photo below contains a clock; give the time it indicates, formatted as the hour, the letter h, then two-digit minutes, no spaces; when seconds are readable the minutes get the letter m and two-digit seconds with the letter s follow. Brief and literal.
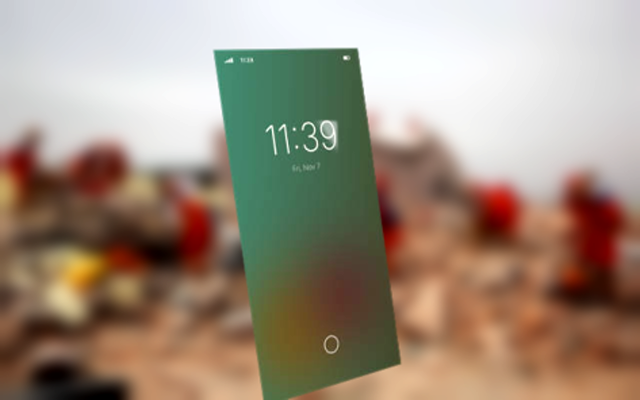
11h39
